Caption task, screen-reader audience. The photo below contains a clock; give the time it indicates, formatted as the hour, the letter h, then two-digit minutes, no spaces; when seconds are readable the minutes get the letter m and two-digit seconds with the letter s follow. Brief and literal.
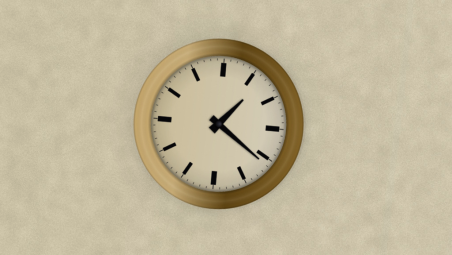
1h21
